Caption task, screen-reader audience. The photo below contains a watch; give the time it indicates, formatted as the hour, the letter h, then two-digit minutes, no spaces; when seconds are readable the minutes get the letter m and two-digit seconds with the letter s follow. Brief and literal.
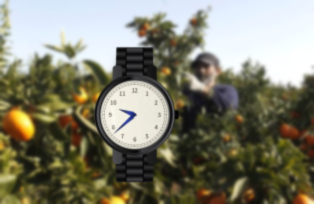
9h38
